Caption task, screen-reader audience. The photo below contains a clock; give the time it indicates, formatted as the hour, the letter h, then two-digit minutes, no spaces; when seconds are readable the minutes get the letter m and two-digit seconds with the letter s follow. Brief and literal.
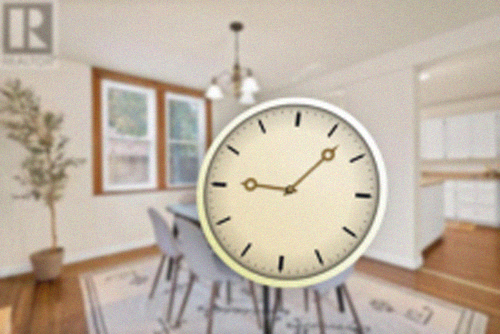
9h07
